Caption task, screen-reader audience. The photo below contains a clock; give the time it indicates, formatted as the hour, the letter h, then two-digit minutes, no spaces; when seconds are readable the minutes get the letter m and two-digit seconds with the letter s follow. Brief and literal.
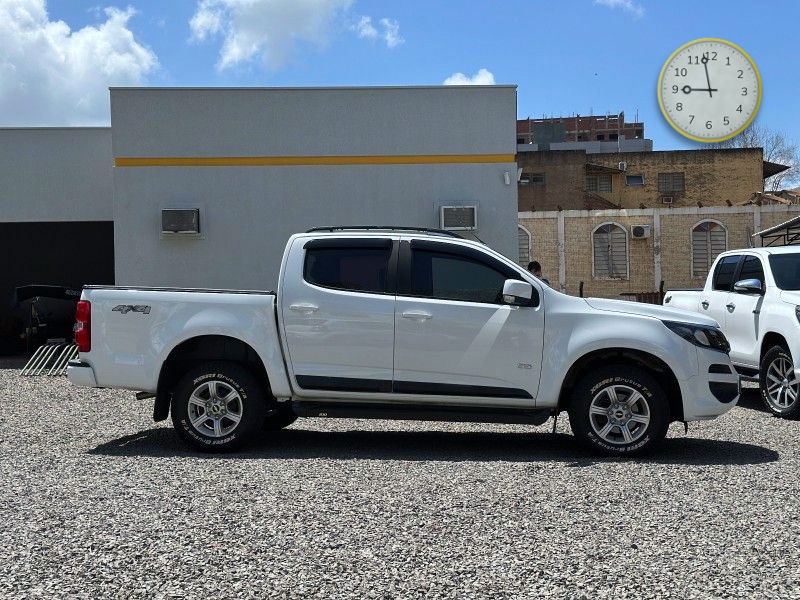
8h58
